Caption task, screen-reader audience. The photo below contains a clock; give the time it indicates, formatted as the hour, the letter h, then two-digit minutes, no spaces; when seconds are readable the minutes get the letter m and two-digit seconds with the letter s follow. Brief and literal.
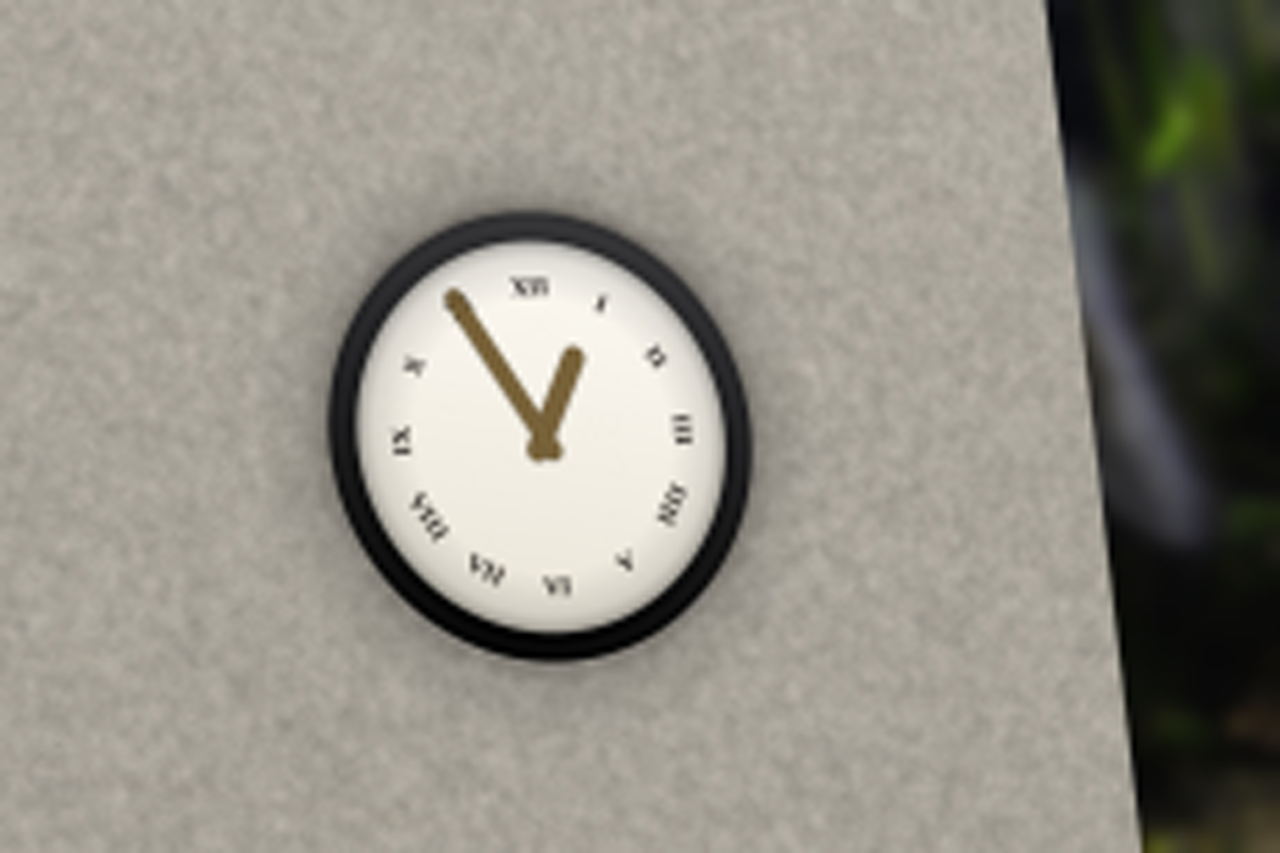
12h55
